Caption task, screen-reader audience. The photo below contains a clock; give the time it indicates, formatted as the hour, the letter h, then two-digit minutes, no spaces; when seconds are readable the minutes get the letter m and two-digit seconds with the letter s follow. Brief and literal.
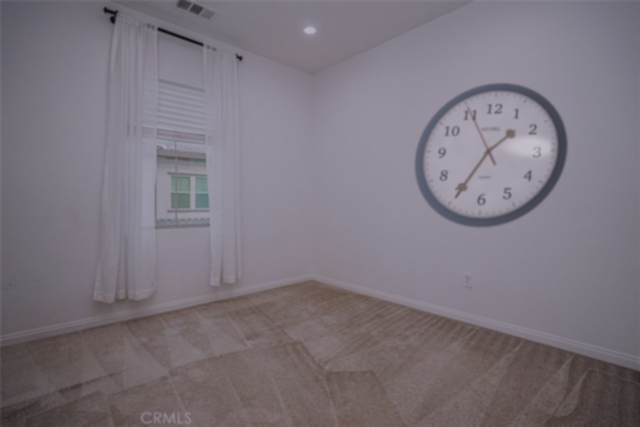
1h34m55s
